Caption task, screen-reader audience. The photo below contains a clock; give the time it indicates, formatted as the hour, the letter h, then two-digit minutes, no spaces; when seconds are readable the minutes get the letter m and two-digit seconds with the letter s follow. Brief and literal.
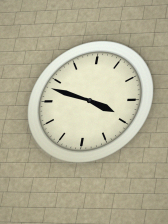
3h48
